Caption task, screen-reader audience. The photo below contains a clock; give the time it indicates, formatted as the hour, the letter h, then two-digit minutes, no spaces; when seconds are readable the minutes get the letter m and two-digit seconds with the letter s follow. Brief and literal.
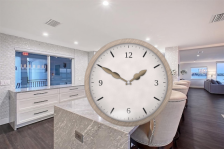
1h50
